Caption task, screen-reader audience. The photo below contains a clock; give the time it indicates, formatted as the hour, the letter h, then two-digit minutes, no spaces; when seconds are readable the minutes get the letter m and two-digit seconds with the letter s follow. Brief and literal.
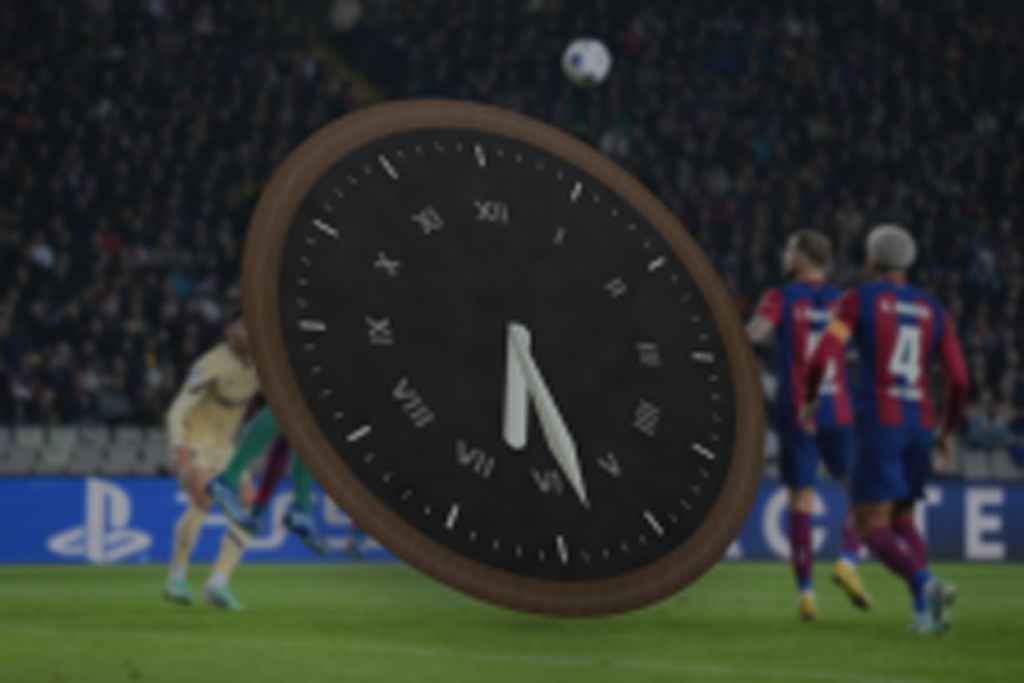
6h28
